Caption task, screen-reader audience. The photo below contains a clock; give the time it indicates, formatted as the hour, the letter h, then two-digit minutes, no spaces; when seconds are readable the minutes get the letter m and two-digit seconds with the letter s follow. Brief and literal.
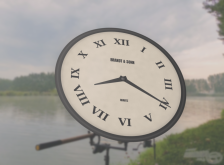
8h20
